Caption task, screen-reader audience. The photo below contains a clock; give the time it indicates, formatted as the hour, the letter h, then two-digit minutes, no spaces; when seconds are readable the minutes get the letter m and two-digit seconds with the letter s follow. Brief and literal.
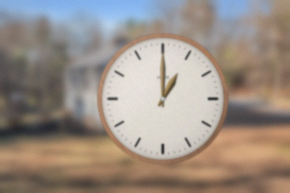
1h00
